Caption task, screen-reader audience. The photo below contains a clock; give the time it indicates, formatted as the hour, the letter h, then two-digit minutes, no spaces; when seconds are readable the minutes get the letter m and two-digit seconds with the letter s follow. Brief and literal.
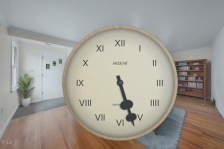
5h27
